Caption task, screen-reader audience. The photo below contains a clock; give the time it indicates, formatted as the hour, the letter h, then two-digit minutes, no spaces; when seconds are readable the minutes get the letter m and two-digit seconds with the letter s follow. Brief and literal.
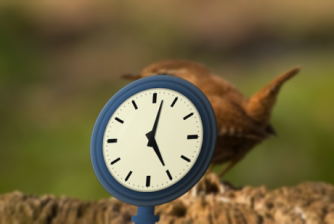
5h02
